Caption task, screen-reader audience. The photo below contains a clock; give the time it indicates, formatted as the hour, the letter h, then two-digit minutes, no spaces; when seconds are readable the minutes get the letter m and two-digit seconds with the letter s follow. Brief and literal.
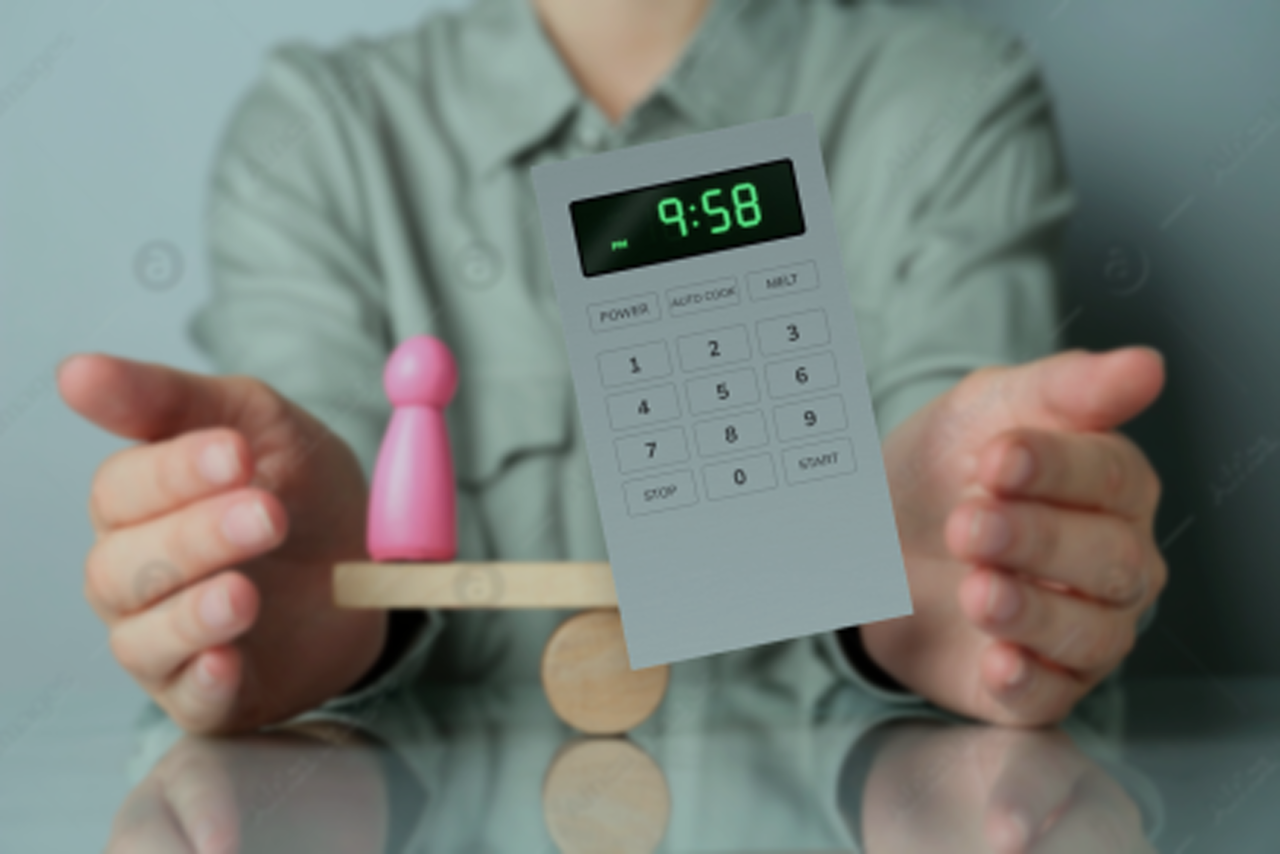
9h58
